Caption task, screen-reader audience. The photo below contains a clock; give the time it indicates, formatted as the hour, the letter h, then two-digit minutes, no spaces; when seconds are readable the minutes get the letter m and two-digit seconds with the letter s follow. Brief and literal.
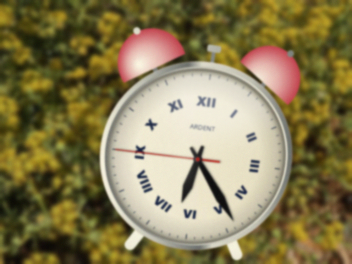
6h23m45s
